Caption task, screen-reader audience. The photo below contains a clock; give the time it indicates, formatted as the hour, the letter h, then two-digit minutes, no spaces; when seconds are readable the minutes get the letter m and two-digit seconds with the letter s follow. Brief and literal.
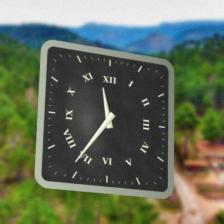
11h36
